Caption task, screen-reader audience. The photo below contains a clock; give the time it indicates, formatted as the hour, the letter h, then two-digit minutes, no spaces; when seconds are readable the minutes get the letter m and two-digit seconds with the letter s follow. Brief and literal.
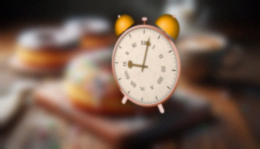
9h02
